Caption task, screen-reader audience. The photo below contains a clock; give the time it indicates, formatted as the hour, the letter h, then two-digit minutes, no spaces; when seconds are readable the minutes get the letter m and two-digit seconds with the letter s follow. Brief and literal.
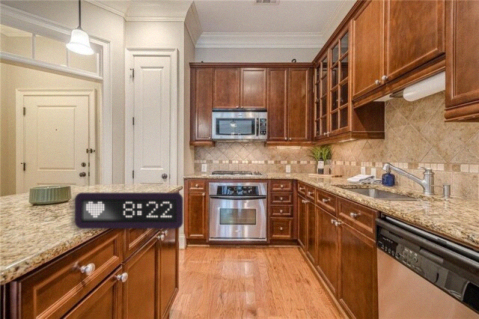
8h22
